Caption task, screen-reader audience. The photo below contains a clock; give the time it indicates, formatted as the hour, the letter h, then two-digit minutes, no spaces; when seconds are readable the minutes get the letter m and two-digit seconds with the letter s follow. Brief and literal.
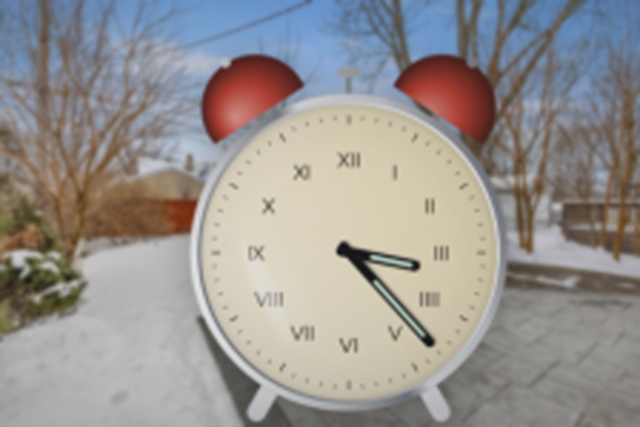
3h23
